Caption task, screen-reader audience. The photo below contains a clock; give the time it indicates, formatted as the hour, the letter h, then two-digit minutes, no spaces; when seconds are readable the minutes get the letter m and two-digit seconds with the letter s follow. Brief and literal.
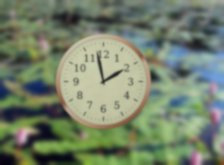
1h58
